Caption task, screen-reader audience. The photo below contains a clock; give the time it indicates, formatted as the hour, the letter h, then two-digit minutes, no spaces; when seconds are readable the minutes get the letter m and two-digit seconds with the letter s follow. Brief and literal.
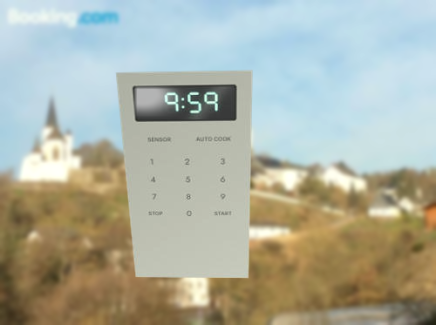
9h59
